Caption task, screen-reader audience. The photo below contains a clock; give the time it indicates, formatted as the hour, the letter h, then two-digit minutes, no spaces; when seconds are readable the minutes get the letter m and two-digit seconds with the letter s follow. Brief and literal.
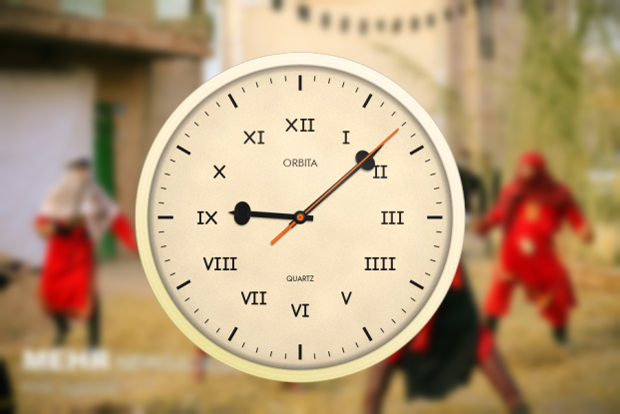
9h08m08s
